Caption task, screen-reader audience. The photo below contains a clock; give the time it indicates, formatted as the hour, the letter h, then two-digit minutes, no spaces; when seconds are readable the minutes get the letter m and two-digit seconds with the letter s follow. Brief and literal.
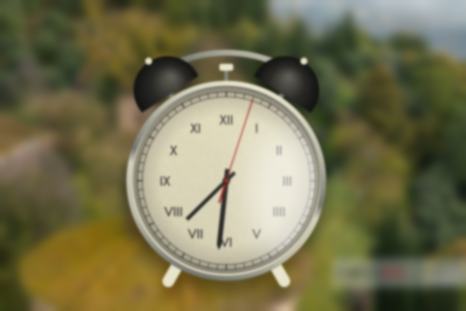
7h31m03s
